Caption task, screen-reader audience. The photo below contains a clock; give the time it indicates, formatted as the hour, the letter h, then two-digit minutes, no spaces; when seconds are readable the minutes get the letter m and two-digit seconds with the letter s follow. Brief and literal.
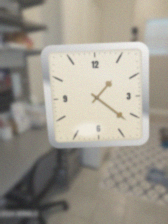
1h22
